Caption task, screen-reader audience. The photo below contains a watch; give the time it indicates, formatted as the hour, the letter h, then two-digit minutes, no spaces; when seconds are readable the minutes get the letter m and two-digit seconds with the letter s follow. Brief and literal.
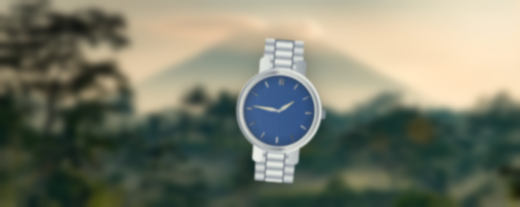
1h46
